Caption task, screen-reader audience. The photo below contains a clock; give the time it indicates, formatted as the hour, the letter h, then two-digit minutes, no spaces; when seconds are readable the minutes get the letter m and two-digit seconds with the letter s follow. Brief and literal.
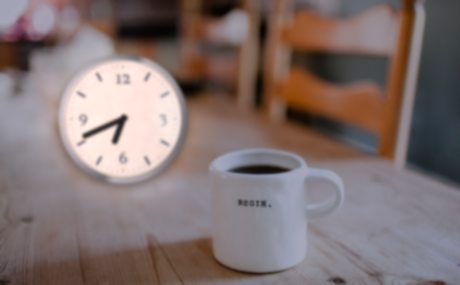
6h41
